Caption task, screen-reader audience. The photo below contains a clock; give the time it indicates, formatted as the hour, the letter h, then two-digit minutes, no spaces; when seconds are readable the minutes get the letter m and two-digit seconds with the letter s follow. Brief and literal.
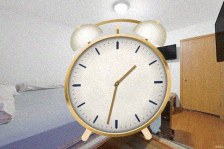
1h32
